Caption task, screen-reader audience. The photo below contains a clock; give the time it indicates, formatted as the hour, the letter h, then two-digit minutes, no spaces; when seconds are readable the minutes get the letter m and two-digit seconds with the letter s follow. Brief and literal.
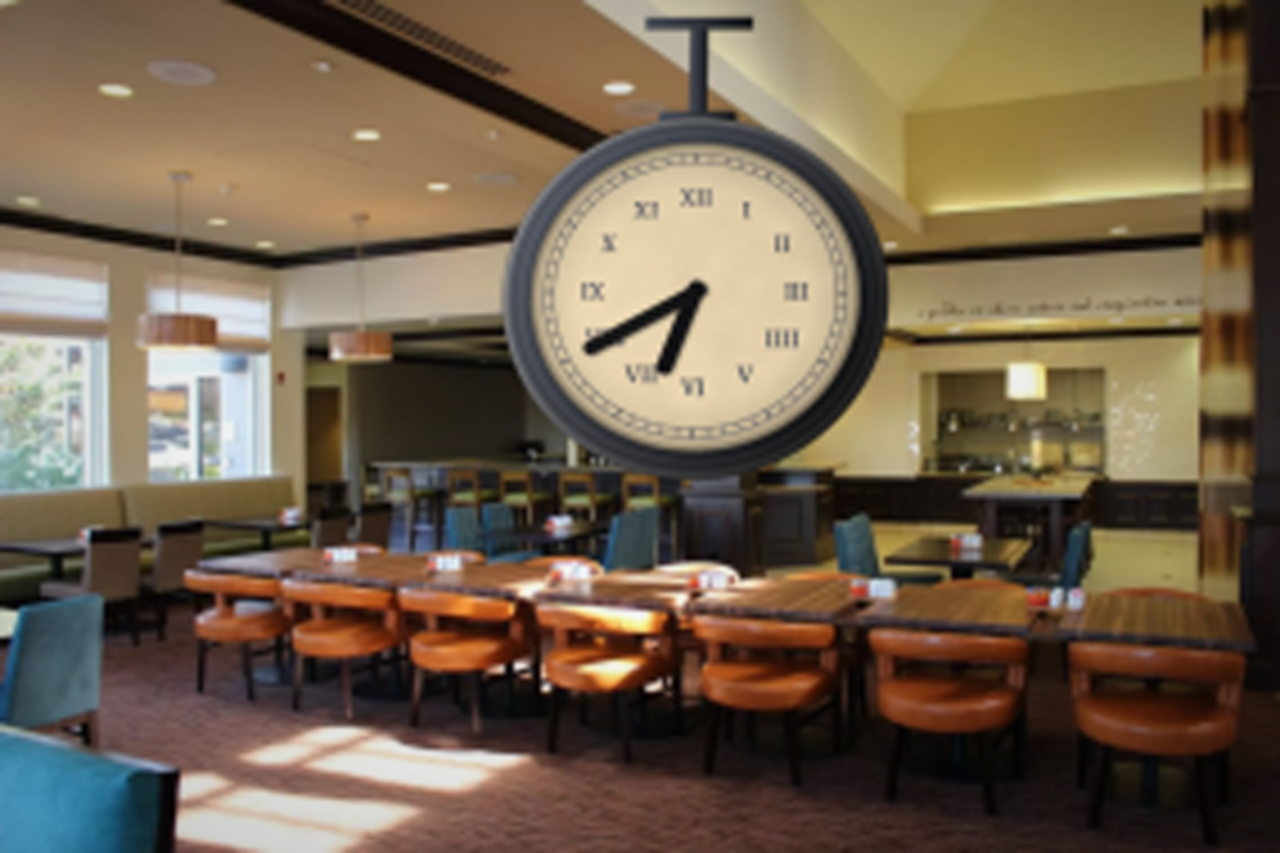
6h40
